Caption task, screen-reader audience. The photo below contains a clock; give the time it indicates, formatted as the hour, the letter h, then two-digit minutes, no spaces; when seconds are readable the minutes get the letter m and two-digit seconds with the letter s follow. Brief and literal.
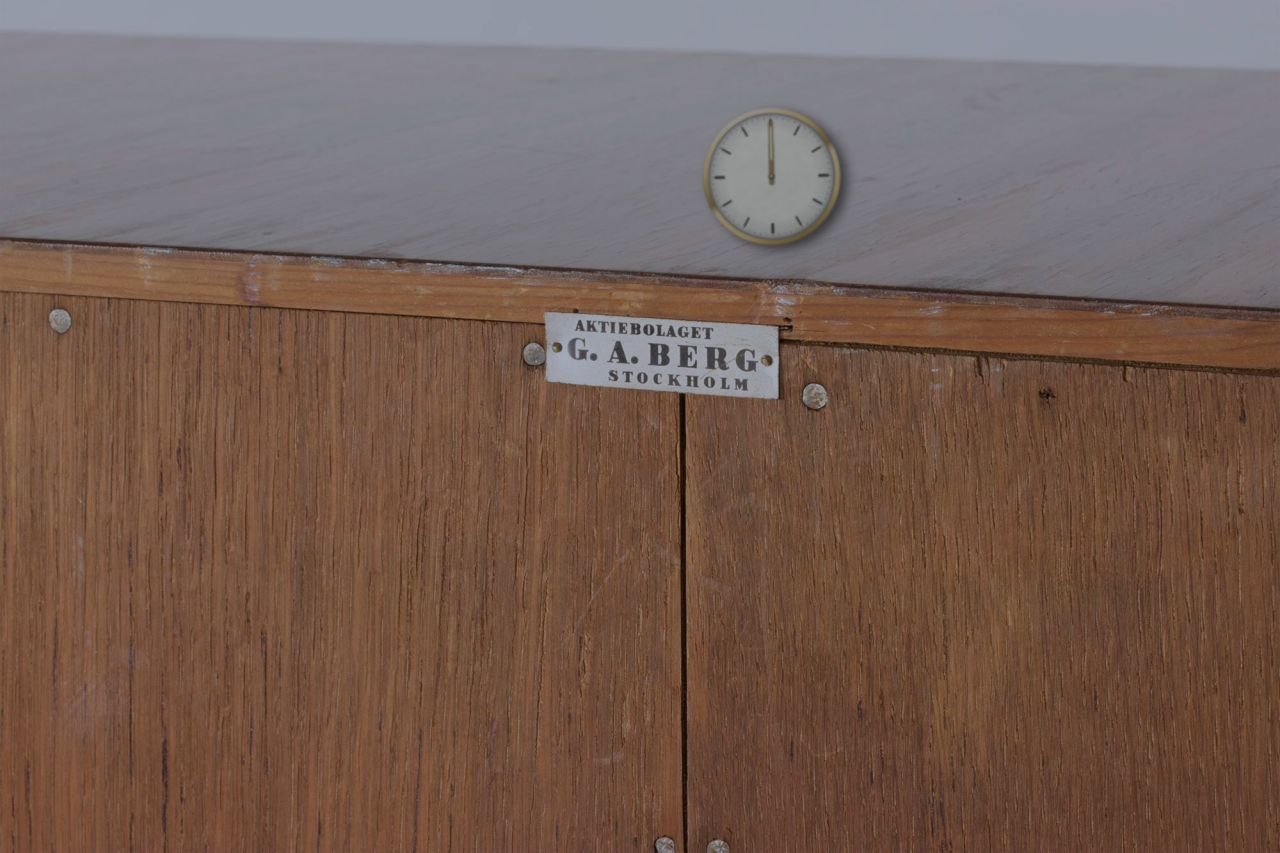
12h00
